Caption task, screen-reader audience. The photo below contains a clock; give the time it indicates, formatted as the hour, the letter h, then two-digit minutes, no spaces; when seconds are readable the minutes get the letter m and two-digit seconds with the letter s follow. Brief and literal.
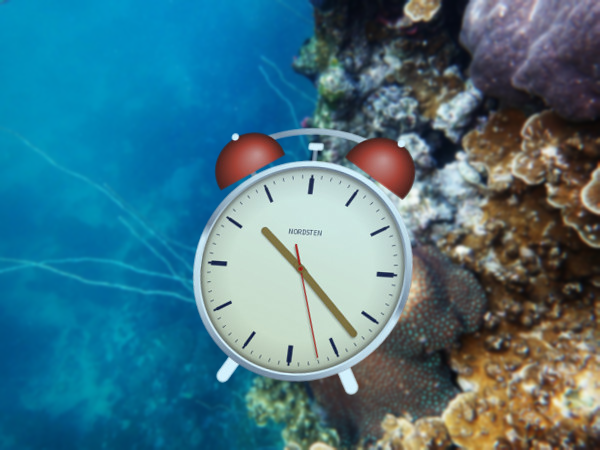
10h22m27s
